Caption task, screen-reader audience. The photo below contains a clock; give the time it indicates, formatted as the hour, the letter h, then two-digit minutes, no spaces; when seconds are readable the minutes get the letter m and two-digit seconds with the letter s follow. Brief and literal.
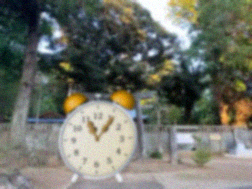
11h06
